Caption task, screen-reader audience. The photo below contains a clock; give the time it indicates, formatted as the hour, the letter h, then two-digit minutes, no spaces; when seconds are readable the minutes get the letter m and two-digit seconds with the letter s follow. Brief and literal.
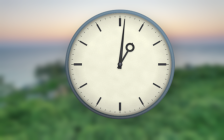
1h01
